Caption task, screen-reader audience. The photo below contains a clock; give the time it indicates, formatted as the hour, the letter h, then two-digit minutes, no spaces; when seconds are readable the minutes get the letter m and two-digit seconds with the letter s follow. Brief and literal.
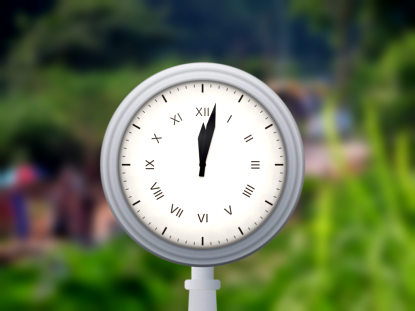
12h02
